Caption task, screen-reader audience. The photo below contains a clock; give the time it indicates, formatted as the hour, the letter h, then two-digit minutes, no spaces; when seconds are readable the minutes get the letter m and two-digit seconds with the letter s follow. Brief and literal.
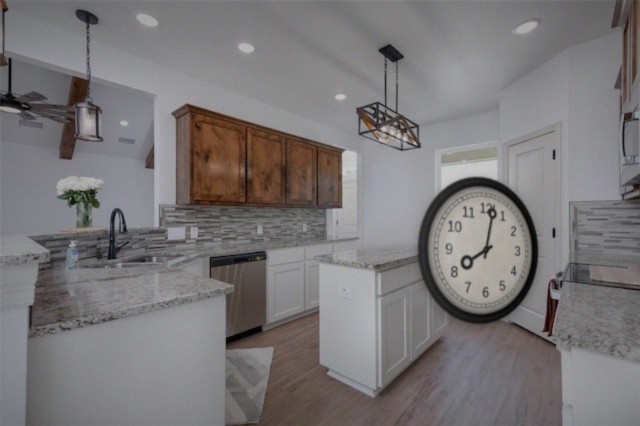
8h02
